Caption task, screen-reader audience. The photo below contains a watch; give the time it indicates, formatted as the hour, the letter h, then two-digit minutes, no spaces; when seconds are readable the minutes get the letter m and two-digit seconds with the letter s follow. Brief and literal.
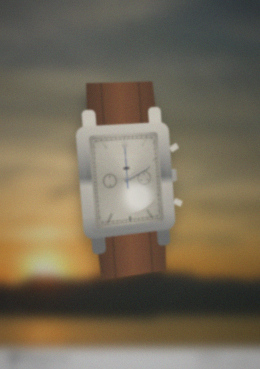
2h11
